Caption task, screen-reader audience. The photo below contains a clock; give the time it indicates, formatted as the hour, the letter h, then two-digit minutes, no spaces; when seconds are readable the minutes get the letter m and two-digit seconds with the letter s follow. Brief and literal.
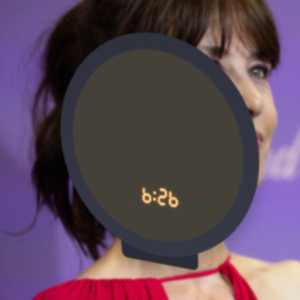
6h26
